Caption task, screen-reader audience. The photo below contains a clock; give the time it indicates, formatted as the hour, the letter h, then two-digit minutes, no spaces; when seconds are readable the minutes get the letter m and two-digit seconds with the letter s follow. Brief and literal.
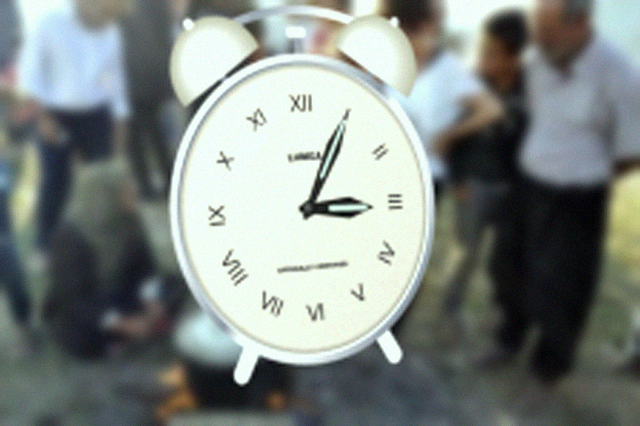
3h05
